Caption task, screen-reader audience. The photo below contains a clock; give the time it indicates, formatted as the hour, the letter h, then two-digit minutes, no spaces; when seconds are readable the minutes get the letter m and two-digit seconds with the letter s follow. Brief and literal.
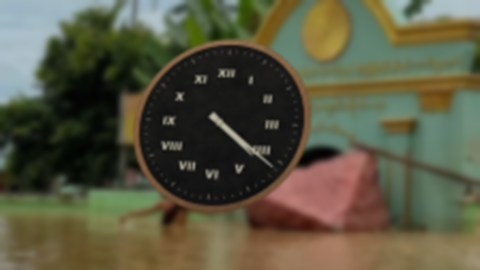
4h21
